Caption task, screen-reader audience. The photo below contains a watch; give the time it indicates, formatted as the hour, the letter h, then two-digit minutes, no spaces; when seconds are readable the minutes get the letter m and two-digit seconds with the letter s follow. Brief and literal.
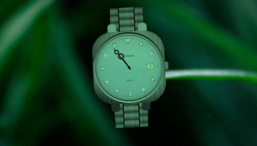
10h54
